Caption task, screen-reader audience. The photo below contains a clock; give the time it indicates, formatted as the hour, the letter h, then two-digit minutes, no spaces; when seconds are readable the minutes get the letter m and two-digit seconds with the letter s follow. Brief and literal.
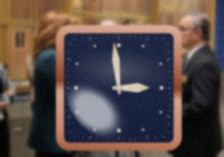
2h59
